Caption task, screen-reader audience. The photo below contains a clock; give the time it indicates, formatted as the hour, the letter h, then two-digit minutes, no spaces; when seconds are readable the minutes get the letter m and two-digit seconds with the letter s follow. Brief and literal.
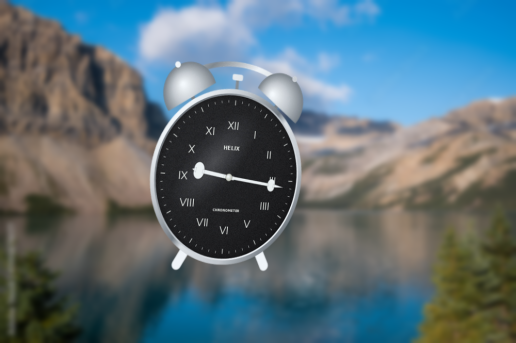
9h16
